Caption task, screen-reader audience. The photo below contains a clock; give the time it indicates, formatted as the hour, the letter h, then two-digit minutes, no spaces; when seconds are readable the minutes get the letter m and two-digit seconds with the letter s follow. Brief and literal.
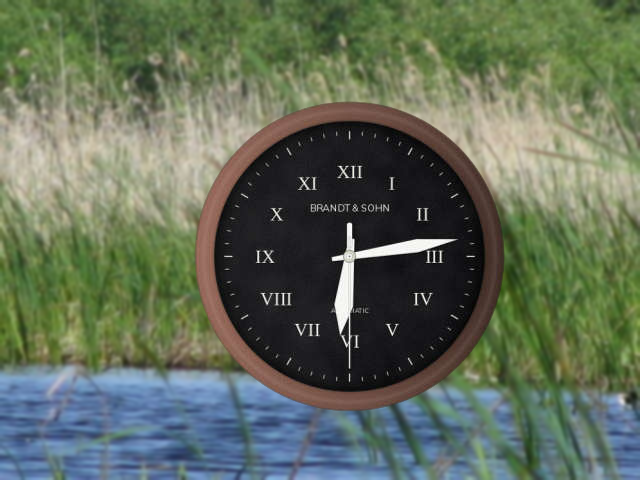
6h13m30s
